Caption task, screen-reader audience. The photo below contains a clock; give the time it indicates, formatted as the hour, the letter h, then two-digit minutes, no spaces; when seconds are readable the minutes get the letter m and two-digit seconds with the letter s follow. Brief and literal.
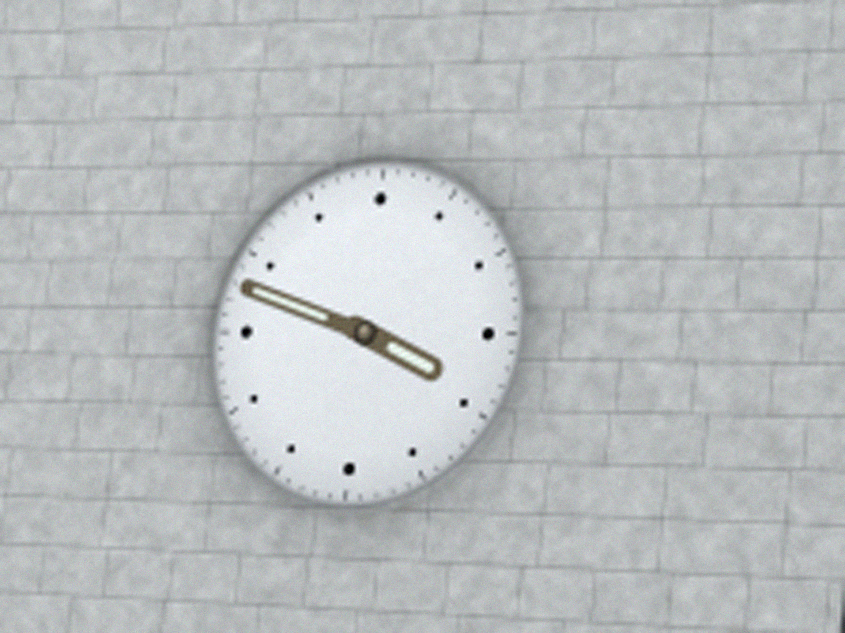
3h48
